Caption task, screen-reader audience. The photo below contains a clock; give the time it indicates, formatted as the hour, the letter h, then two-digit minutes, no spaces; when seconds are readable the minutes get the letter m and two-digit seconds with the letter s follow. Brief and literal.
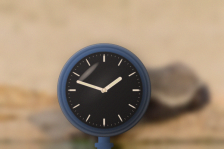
1h48
